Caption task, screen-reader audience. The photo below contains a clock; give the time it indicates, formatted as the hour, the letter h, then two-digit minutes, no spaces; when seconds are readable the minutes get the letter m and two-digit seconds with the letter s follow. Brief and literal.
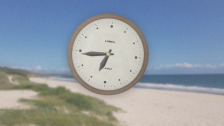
6h44
